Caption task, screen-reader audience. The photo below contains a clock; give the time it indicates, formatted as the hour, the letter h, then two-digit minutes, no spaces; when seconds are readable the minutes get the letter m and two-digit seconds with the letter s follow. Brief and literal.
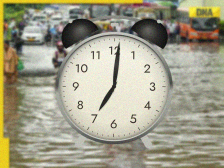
7h01
